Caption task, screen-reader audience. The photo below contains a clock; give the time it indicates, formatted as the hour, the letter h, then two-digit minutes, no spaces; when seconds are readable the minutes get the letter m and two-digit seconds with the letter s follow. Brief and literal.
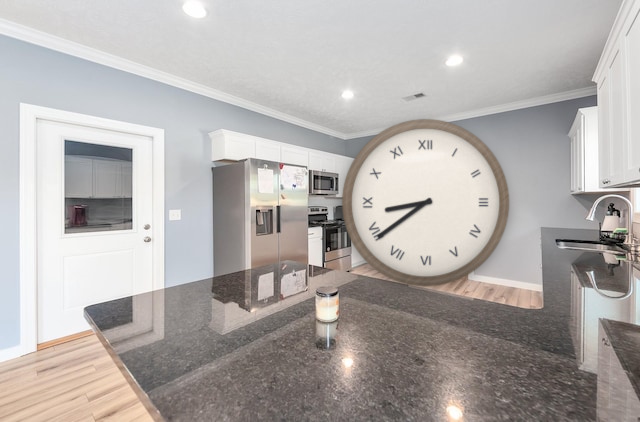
8h39
